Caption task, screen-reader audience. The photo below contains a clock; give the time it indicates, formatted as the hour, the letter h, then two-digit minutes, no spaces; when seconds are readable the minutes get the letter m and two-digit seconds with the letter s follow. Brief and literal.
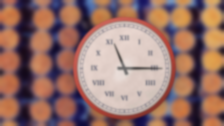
11h15
